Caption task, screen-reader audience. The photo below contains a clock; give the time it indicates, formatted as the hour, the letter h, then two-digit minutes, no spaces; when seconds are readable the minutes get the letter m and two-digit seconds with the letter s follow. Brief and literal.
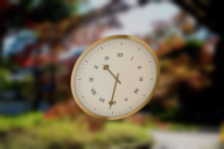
10h31
